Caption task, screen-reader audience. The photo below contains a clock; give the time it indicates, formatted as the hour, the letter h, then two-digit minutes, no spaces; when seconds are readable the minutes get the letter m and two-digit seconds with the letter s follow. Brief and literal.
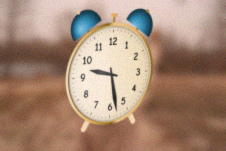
9h28
